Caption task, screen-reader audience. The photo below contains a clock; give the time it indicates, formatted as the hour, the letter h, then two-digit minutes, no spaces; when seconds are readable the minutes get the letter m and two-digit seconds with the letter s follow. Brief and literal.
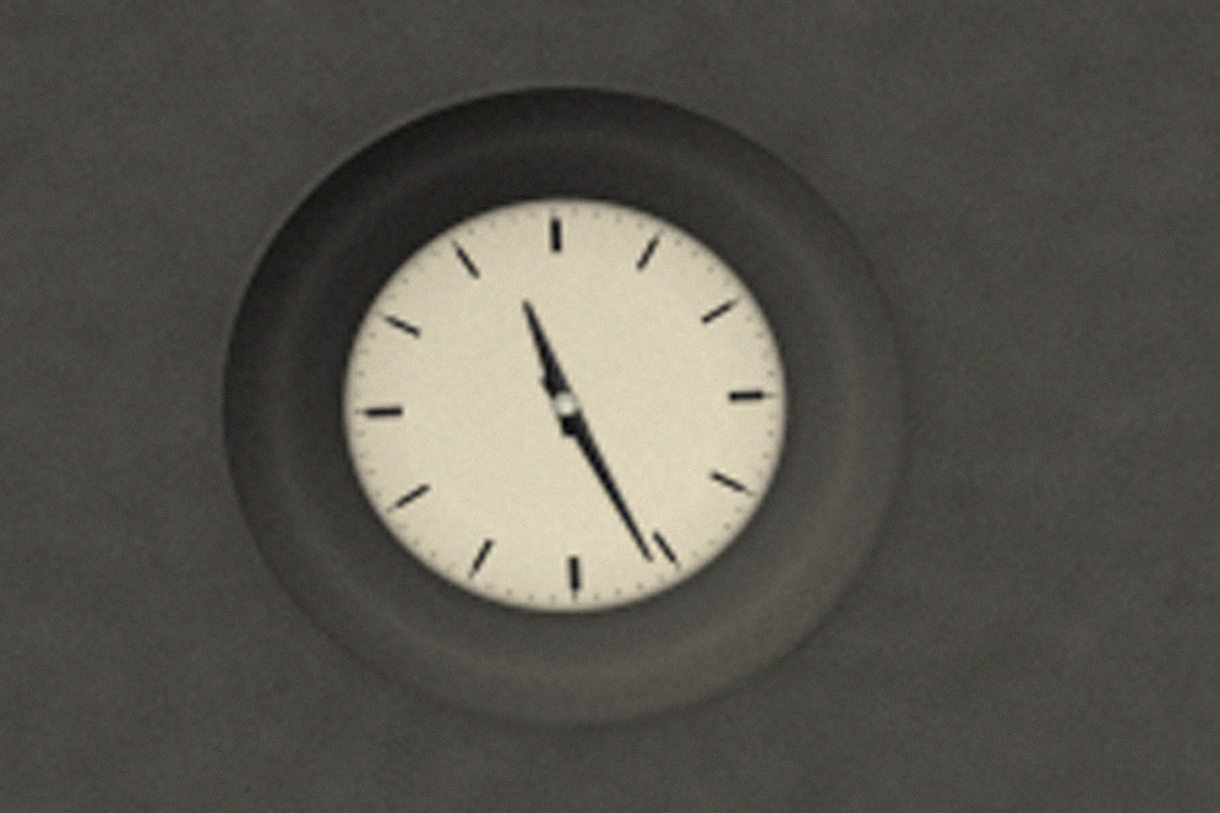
11h26
